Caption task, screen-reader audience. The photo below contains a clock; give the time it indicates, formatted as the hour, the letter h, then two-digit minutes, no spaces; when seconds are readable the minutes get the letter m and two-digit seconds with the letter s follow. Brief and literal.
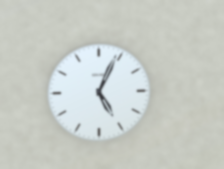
5h04
